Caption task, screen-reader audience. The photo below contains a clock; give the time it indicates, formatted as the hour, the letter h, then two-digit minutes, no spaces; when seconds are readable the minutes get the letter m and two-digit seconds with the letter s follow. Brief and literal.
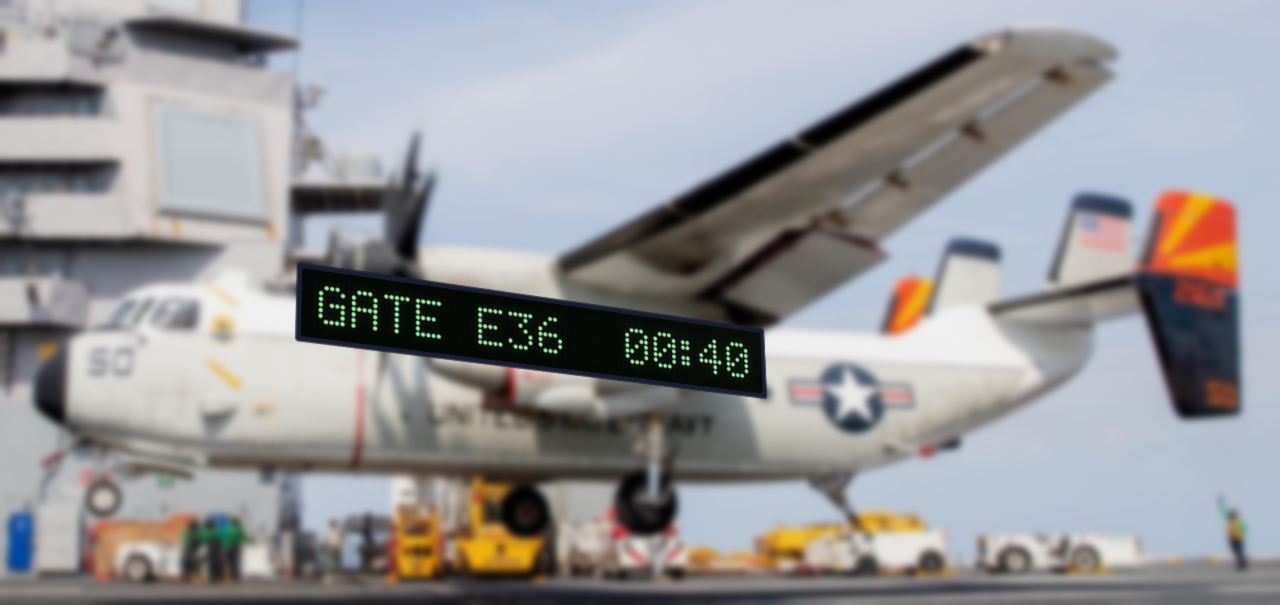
0h40
